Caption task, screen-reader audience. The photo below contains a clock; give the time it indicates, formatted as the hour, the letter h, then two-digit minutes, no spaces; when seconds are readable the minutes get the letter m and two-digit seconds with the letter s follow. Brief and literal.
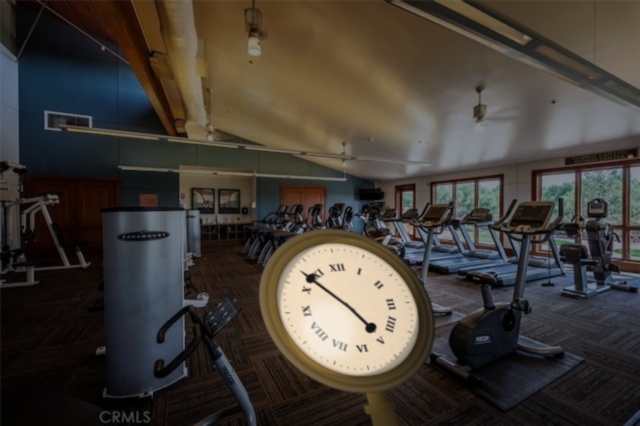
4h53
